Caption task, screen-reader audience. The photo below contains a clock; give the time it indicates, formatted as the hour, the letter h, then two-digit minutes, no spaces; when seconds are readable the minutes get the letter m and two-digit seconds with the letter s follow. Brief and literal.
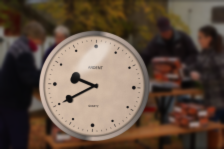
9h40
